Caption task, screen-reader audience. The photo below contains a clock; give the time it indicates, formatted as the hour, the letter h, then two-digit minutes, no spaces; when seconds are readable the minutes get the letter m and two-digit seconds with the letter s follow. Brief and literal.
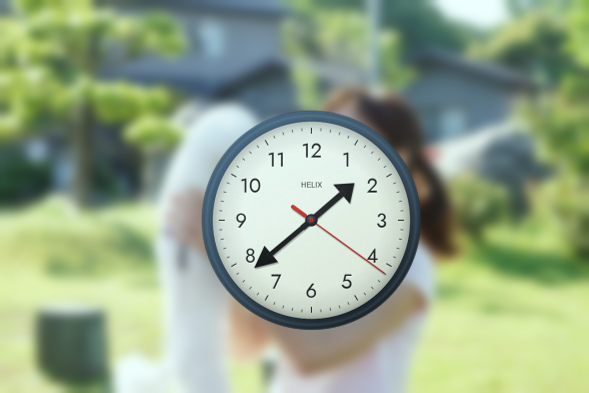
1h38m21s
